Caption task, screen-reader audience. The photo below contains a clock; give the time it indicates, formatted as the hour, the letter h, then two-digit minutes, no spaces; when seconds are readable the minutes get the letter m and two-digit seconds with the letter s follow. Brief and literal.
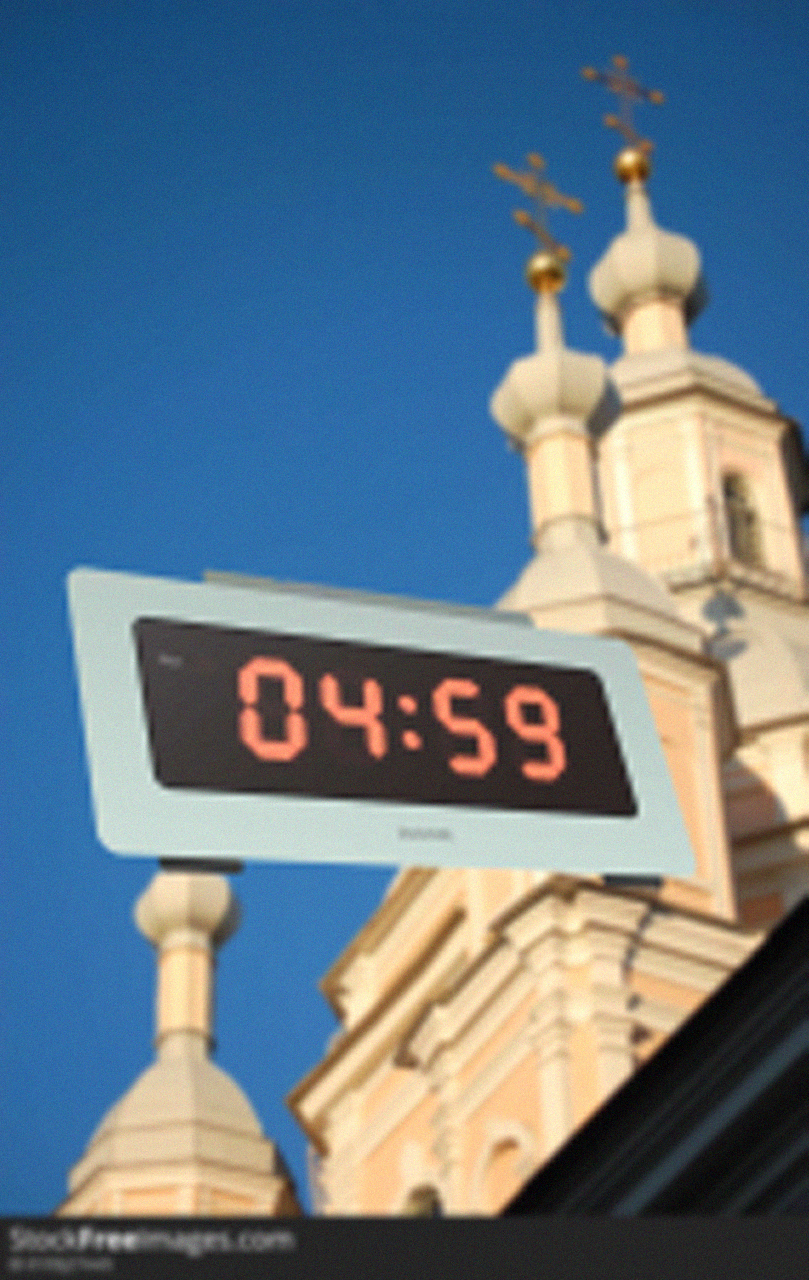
4h59
